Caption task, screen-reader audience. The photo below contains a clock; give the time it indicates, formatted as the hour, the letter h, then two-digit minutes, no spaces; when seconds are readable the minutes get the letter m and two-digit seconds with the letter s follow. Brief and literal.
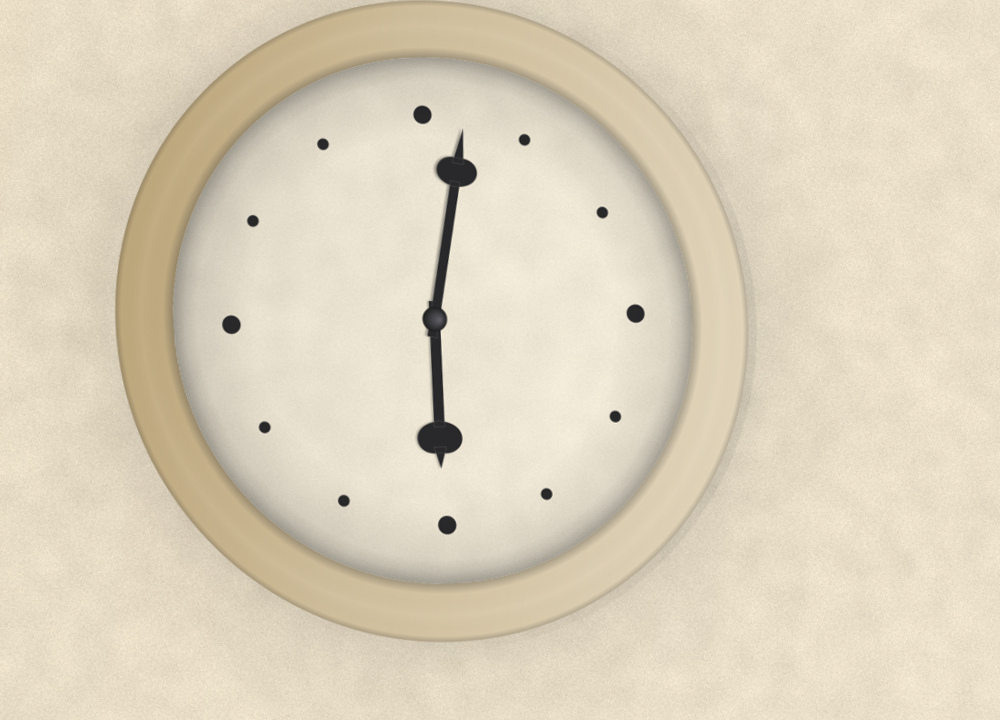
6h02
